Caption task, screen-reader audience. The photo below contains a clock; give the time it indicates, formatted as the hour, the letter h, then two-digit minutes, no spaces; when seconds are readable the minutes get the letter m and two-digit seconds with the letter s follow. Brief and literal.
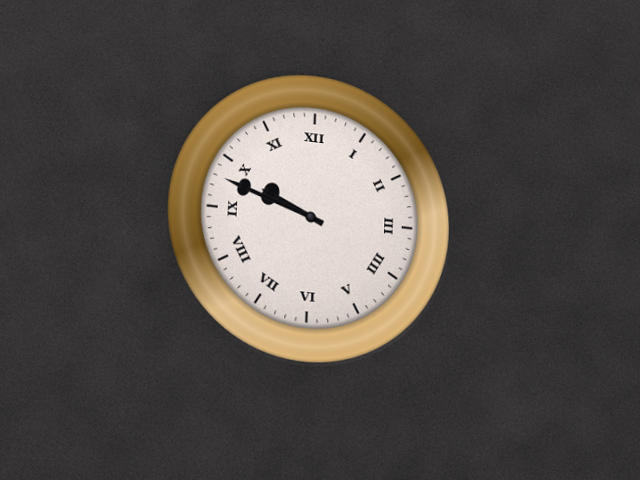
9h48
